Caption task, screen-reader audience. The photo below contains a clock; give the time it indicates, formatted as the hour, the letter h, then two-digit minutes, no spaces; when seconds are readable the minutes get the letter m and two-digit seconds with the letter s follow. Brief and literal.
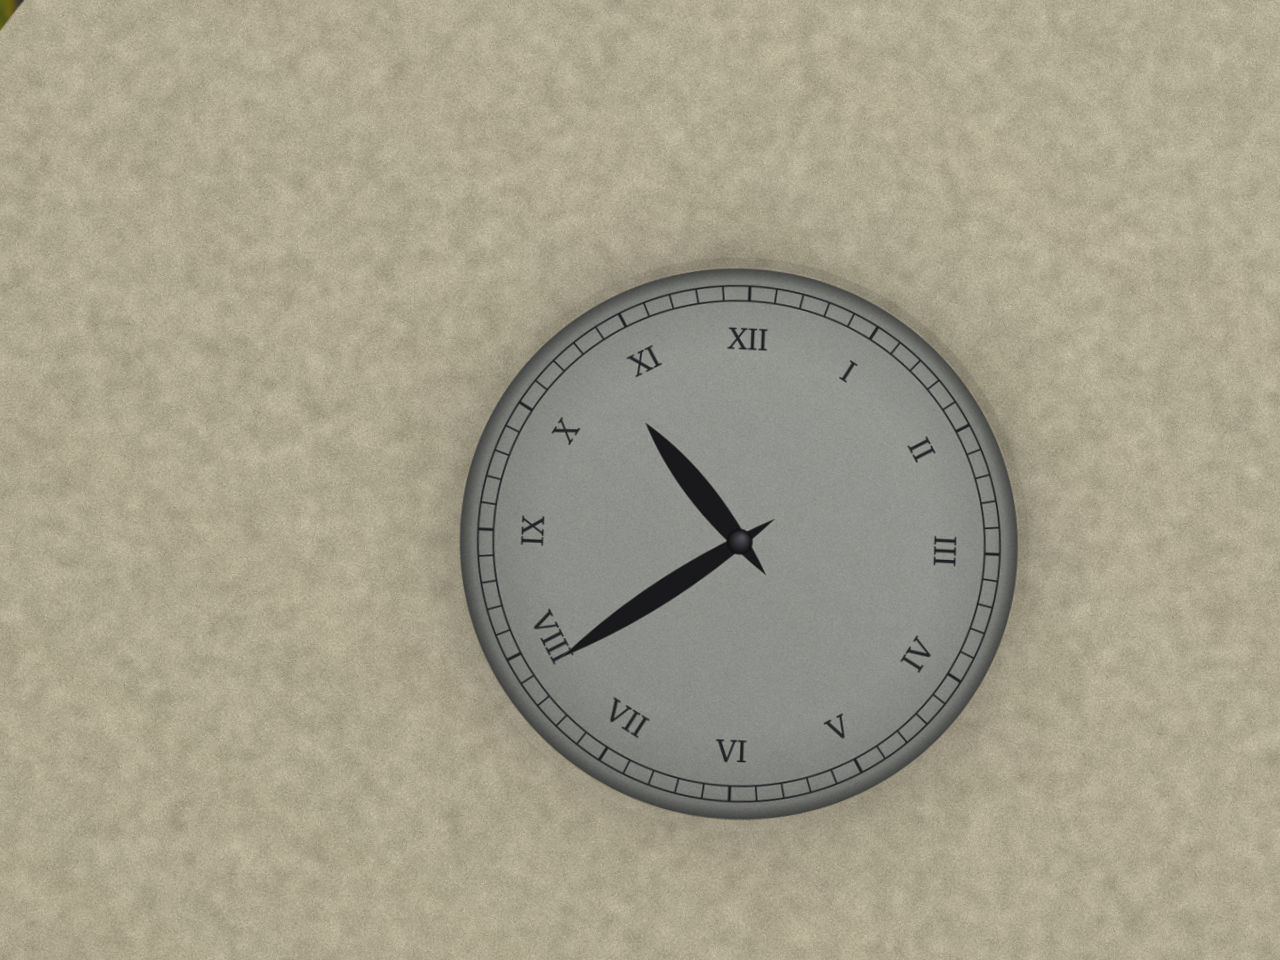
10h39
